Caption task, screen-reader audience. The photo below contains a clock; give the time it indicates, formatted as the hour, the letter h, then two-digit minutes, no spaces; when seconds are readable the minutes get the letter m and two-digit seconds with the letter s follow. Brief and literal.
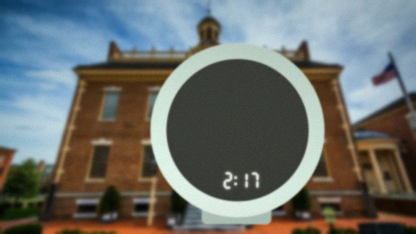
2h17
